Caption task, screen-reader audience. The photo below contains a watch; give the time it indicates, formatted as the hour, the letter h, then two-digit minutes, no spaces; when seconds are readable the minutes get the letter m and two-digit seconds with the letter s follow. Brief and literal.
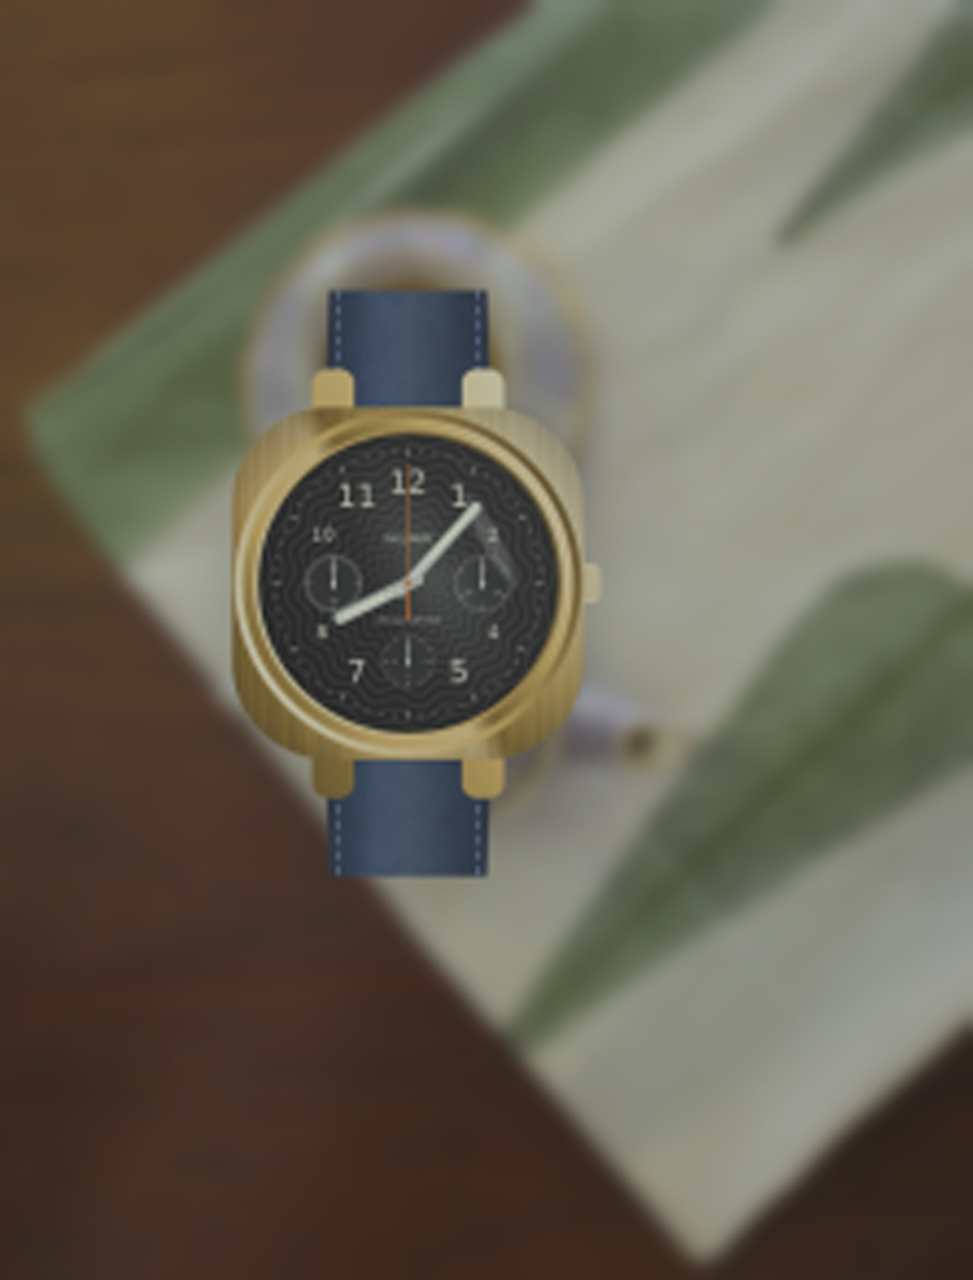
8h07
